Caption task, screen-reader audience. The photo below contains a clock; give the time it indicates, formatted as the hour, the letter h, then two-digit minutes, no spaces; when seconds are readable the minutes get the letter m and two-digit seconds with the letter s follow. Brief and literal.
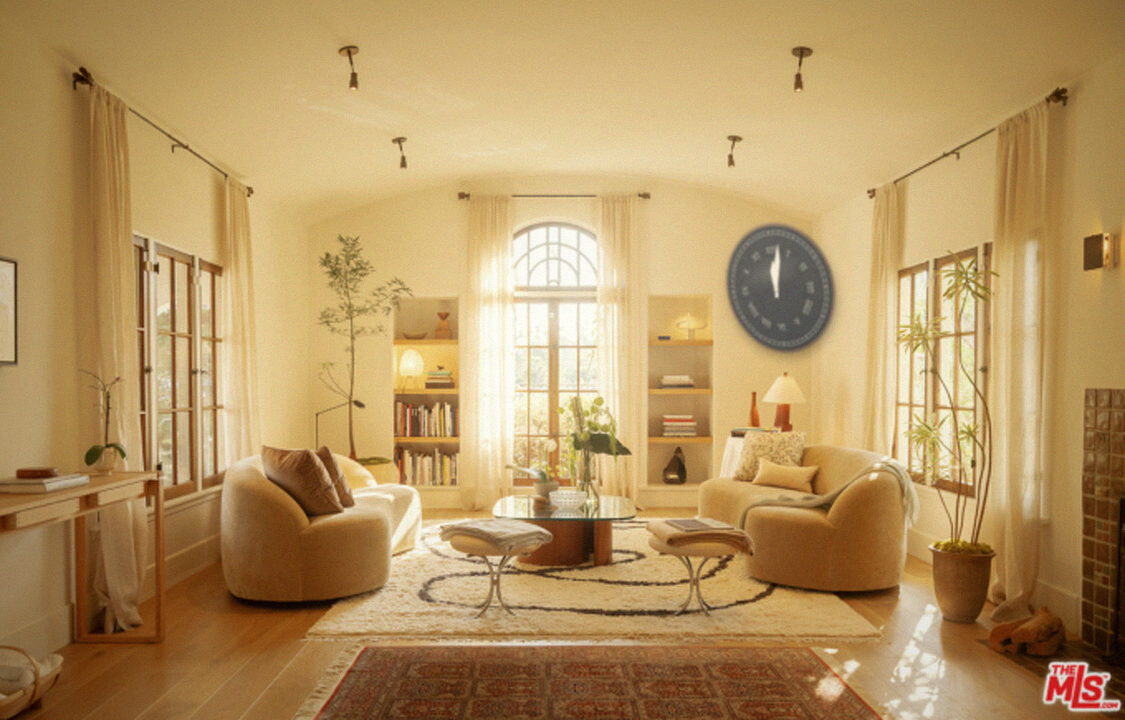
12h02
